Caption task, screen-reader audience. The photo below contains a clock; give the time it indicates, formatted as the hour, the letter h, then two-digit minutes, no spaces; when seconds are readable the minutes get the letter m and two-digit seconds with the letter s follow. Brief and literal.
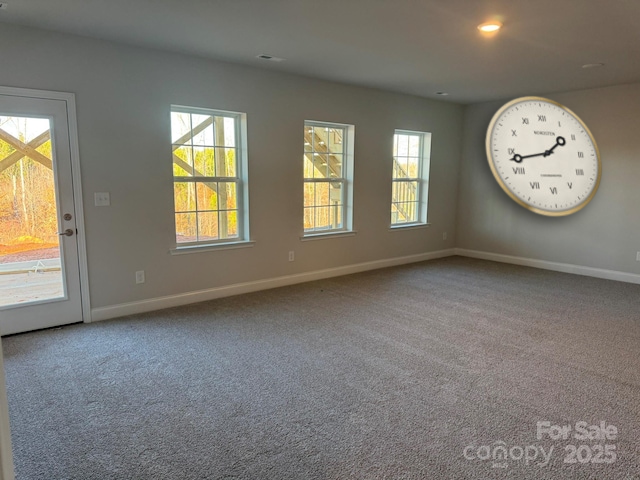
1h43
